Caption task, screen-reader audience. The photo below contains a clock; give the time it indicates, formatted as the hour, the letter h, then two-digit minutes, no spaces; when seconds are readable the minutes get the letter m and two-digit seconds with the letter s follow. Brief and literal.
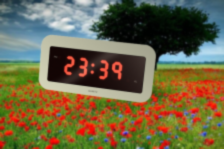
23h39
